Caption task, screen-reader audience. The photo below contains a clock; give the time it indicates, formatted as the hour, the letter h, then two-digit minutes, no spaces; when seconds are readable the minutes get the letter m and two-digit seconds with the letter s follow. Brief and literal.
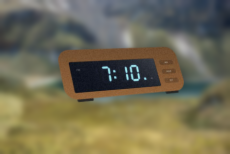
7h10
